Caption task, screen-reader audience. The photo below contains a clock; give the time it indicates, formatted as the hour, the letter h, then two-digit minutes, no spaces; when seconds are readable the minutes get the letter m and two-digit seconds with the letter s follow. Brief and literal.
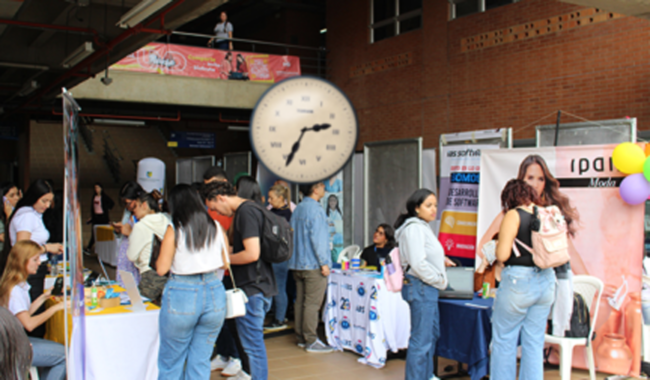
2h34
